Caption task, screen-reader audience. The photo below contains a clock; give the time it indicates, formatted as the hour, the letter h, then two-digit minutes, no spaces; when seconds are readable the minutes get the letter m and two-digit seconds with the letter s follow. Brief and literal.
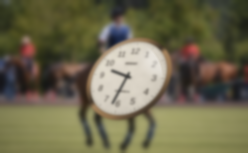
9h32
